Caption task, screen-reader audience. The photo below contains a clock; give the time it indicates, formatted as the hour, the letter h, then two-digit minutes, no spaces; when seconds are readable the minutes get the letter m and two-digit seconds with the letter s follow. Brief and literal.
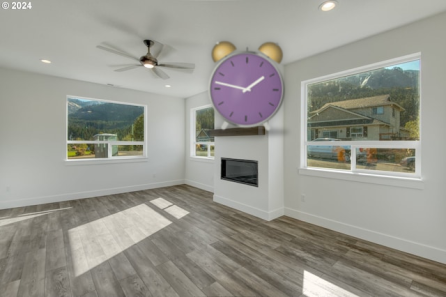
1h47
